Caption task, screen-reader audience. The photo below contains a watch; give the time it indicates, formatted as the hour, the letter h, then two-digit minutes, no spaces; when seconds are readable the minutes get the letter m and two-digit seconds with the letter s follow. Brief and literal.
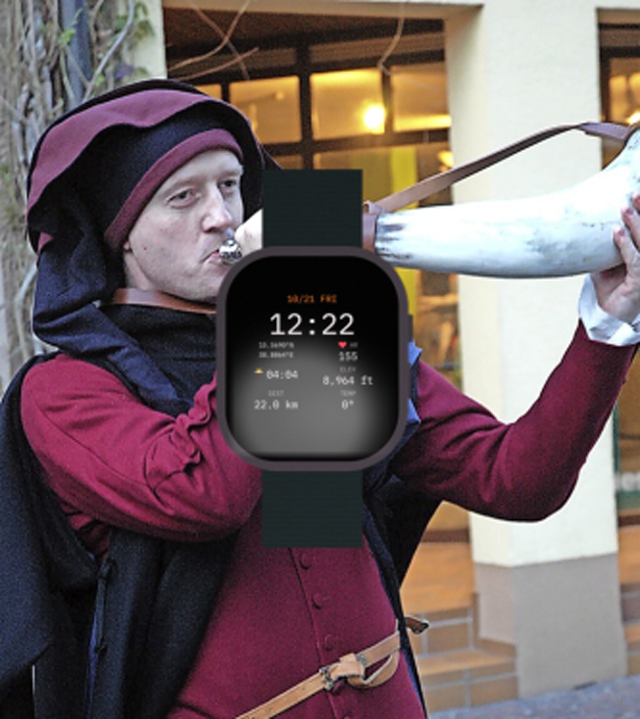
12h22
